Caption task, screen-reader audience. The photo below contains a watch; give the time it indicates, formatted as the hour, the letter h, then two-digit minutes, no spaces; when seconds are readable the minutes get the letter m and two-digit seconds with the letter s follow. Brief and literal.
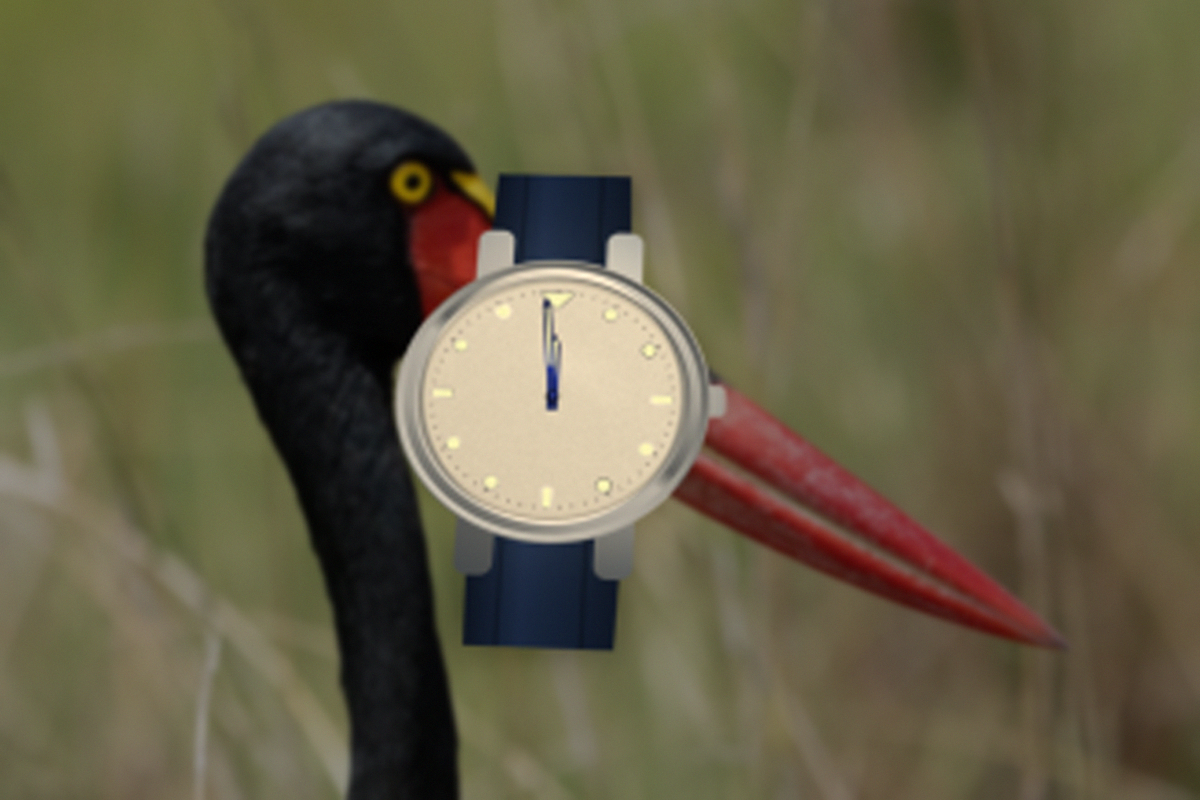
11h59
